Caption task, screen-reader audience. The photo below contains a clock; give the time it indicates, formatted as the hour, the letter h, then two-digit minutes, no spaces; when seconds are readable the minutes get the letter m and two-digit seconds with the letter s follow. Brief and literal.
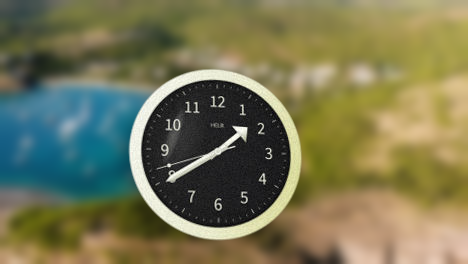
1h39m42s
